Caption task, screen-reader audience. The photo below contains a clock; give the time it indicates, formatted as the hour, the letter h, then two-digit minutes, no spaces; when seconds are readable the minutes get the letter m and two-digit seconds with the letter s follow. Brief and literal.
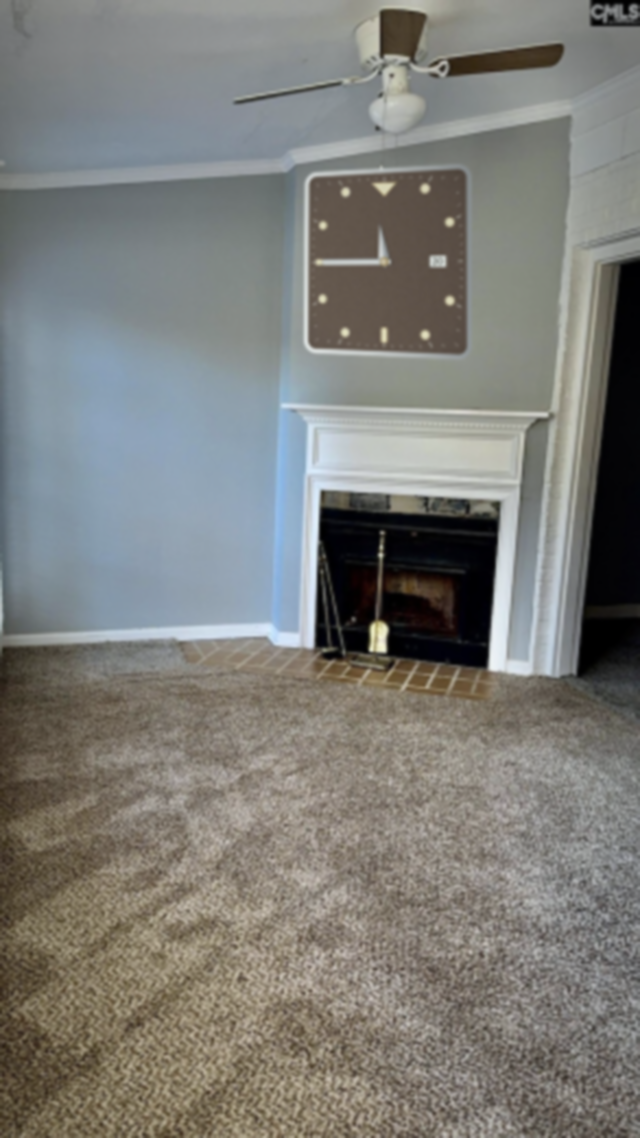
11h45
